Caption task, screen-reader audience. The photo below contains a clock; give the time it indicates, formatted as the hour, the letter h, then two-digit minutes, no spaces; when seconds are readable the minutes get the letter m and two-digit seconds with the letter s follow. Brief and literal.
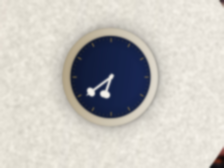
6h39
